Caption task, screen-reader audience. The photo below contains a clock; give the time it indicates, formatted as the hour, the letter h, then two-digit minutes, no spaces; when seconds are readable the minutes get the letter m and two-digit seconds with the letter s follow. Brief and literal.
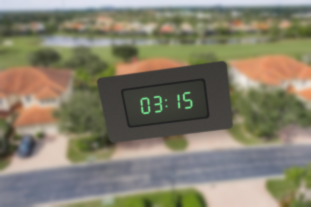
3h15
